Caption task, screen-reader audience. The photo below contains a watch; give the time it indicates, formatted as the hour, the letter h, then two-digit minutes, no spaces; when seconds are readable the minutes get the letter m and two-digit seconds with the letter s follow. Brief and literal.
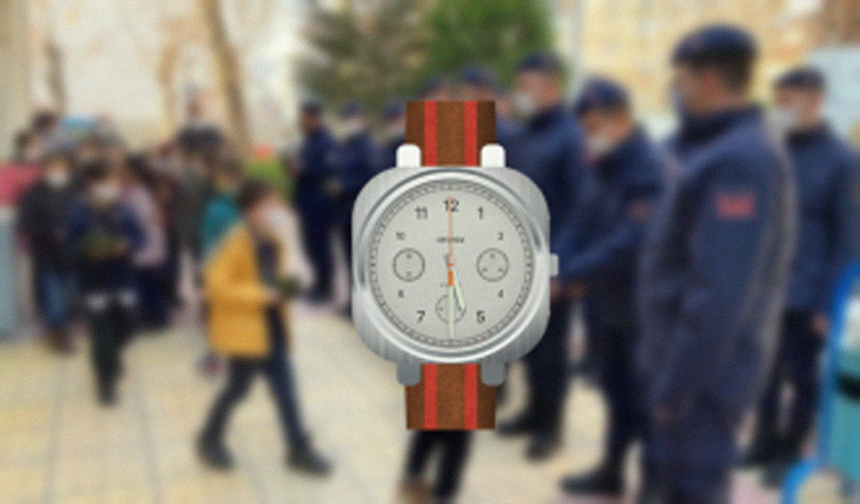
5h30
